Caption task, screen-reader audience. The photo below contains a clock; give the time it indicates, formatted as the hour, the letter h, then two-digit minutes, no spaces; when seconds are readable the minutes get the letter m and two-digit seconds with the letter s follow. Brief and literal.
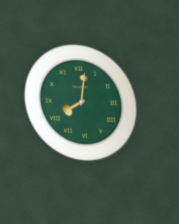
8h02
